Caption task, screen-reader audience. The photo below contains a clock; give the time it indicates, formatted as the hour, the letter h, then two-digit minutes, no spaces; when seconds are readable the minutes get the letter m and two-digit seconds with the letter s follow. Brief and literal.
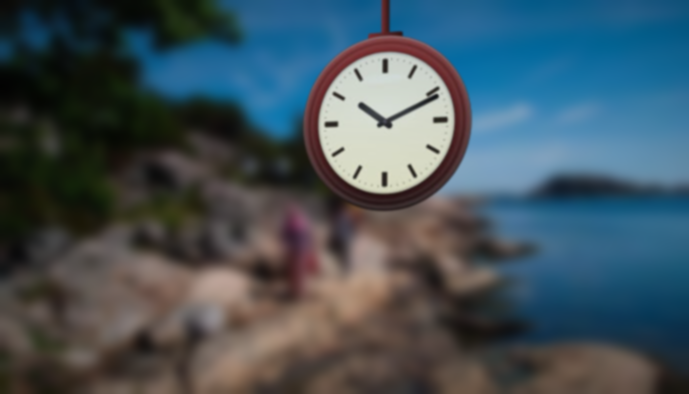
10h11
